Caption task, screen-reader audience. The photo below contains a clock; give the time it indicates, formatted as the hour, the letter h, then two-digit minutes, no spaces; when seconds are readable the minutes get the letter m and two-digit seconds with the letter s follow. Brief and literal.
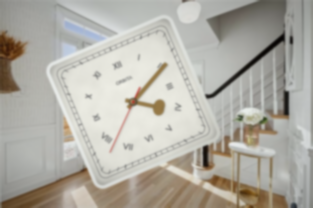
4h10m38s
